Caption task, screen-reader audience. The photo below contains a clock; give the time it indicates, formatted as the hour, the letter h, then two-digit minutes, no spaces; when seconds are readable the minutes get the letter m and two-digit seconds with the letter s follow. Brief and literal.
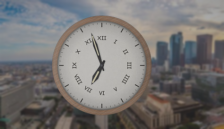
6h57
